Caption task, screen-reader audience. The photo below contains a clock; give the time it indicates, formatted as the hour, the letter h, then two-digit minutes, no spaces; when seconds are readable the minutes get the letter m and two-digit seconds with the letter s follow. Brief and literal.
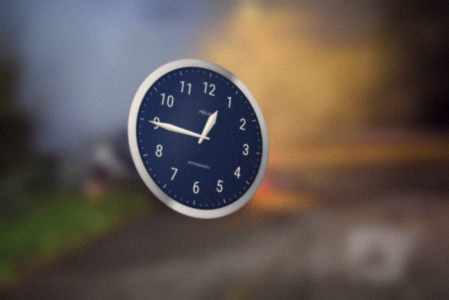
12h45
